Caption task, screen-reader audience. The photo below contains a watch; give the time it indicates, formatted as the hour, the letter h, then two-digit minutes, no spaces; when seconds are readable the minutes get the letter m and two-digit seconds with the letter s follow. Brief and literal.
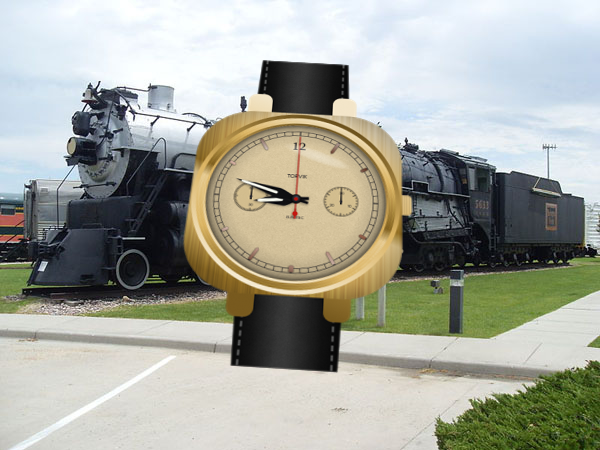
8h48
